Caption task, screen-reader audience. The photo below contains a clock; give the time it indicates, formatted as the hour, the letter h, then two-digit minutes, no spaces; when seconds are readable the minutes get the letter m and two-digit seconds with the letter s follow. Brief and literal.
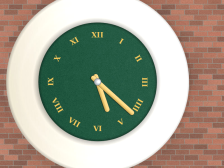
5h22
